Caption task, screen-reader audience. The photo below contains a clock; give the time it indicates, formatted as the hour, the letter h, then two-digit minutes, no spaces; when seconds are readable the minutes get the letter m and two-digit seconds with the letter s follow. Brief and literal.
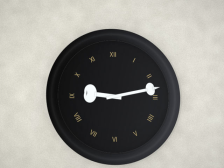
9h13
